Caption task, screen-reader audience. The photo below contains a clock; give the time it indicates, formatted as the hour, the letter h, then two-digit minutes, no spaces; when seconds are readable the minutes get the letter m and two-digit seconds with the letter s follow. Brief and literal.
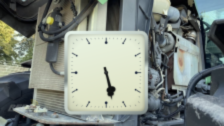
5h28
